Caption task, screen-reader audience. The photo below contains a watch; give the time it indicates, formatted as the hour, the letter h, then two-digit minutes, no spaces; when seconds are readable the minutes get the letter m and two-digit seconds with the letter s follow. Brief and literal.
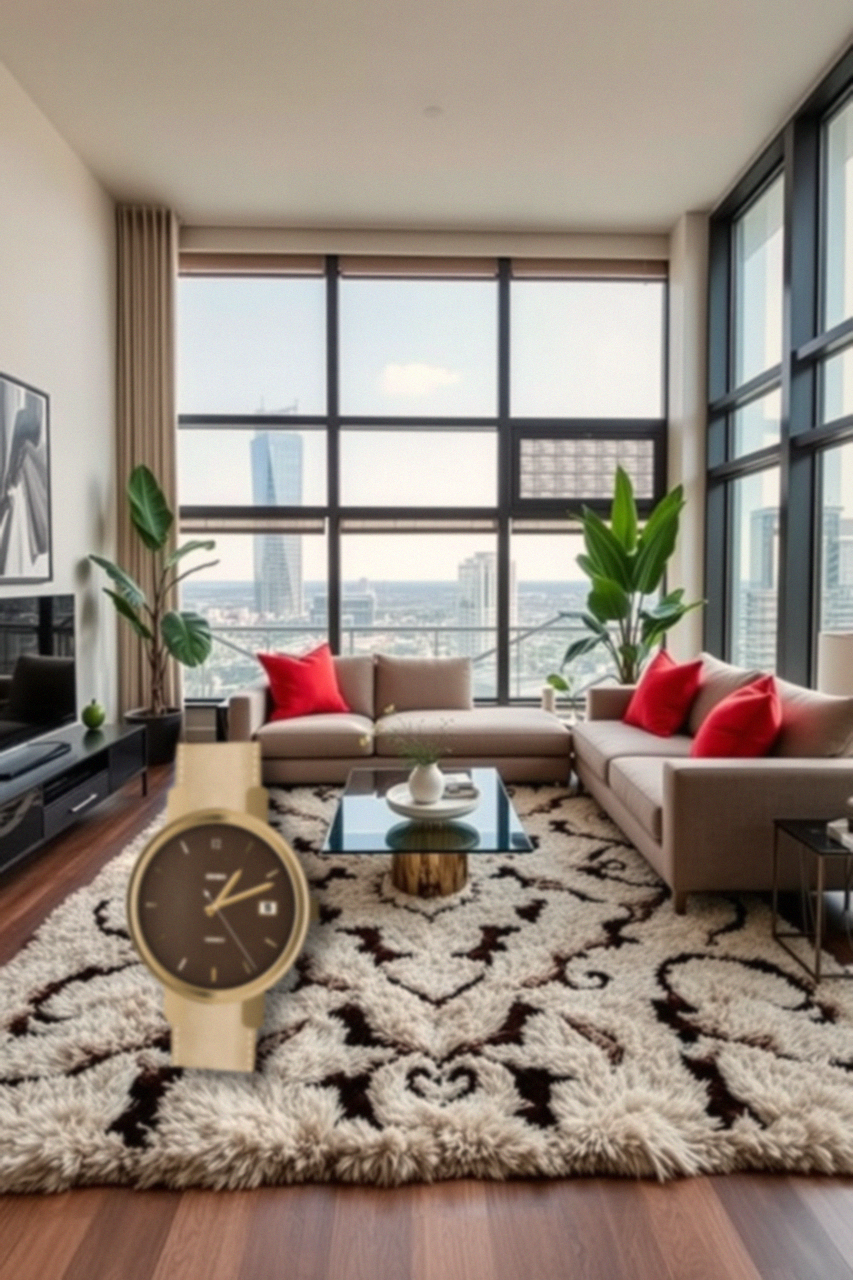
1h11m24s
